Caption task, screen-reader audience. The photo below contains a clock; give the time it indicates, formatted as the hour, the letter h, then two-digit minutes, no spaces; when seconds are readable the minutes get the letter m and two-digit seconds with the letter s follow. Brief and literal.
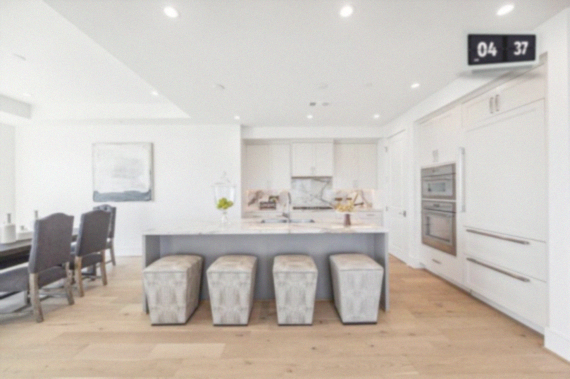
4h37
